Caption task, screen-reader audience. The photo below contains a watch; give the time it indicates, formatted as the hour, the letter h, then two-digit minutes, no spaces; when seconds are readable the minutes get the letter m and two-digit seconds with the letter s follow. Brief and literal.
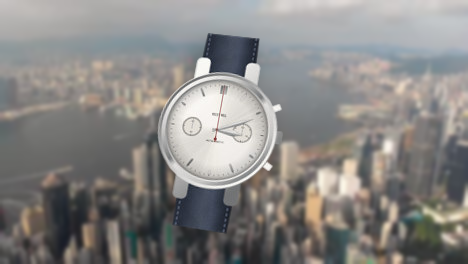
3h11
